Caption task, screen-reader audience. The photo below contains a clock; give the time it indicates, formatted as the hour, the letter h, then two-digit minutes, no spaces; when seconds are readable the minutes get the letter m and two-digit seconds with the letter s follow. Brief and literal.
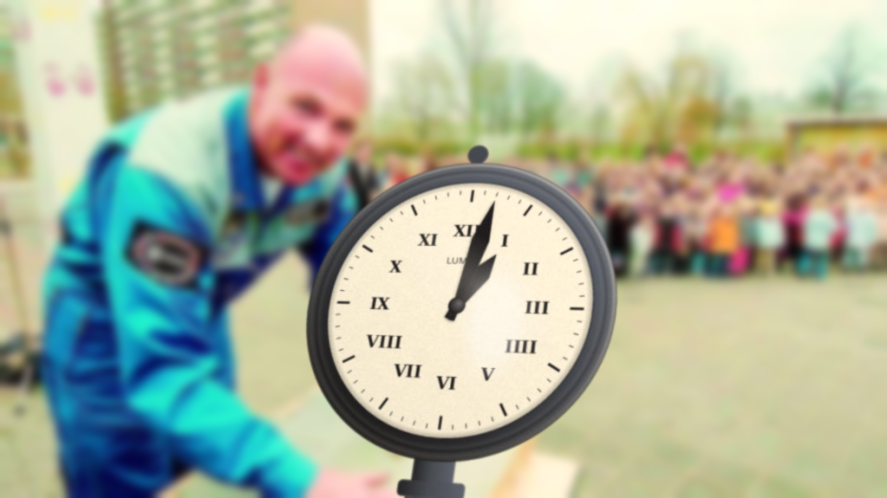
1h02
